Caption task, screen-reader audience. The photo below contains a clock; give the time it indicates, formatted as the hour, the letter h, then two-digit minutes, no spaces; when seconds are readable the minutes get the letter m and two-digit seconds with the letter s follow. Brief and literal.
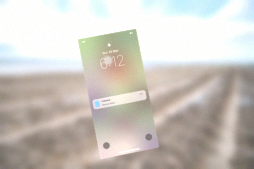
6h12
